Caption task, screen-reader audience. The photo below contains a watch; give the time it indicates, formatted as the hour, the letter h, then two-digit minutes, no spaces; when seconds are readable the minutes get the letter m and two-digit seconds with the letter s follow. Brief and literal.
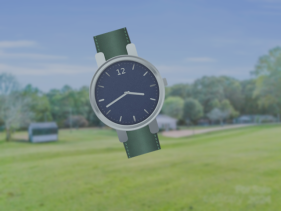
3h42
